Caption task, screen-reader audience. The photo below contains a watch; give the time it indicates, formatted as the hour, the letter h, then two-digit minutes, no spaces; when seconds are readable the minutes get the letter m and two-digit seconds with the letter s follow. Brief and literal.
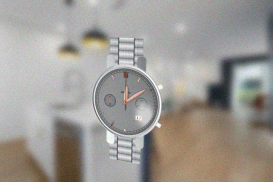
12h09
